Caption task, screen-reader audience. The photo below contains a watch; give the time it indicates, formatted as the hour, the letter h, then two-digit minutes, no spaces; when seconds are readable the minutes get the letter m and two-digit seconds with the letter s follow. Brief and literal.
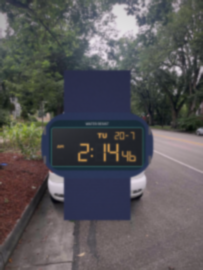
2h14m46s
